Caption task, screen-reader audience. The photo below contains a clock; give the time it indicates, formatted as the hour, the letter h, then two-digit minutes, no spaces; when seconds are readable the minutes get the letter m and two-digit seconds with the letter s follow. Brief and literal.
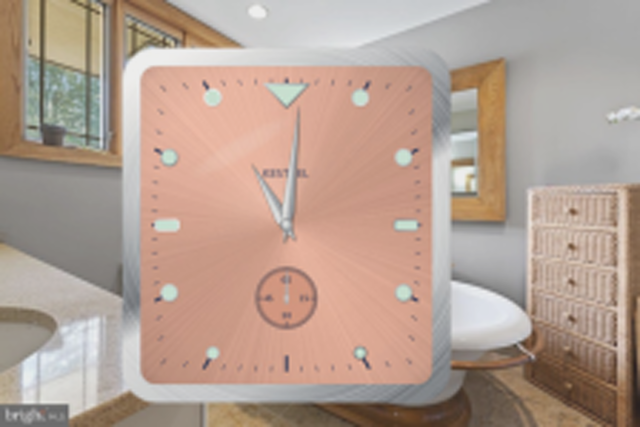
11h01
